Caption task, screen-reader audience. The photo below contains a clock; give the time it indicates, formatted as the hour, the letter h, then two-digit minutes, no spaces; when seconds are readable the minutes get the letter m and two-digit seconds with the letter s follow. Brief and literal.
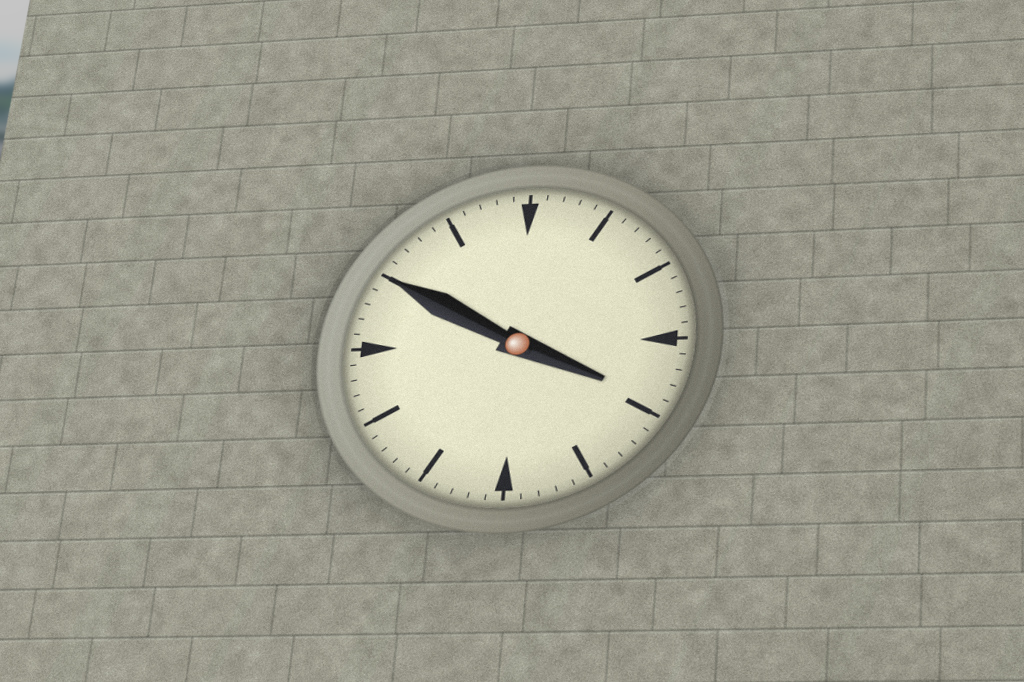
3h50
